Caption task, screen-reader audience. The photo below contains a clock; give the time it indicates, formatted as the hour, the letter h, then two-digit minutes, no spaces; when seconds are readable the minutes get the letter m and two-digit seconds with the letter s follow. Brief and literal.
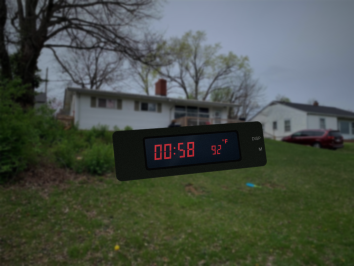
0h58
